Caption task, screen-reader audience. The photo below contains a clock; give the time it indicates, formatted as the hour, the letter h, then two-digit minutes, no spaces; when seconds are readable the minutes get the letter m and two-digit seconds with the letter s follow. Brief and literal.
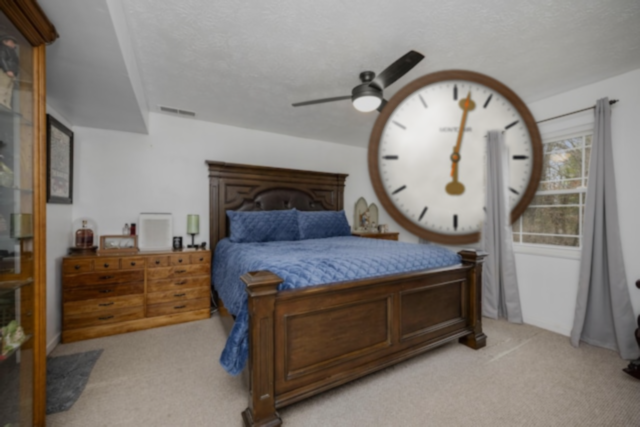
6h02m02s
